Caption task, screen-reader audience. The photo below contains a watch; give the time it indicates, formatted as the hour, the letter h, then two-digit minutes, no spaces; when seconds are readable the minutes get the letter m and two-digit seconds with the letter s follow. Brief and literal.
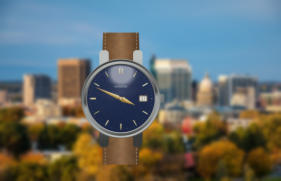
3h49
